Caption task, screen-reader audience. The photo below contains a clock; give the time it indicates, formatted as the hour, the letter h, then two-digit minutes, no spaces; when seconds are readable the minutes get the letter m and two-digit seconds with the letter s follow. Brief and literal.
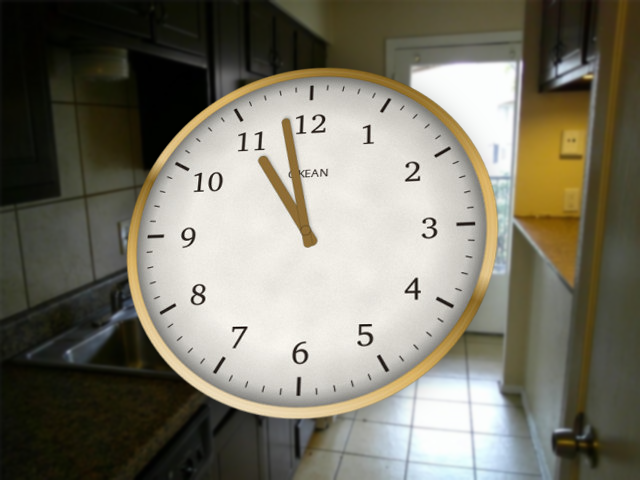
10h58
